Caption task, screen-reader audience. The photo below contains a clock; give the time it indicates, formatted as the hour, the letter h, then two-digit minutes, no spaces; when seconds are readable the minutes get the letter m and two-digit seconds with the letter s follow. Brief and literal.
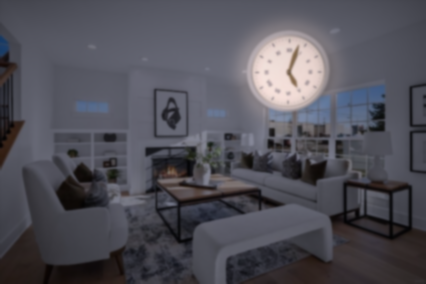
5h03
